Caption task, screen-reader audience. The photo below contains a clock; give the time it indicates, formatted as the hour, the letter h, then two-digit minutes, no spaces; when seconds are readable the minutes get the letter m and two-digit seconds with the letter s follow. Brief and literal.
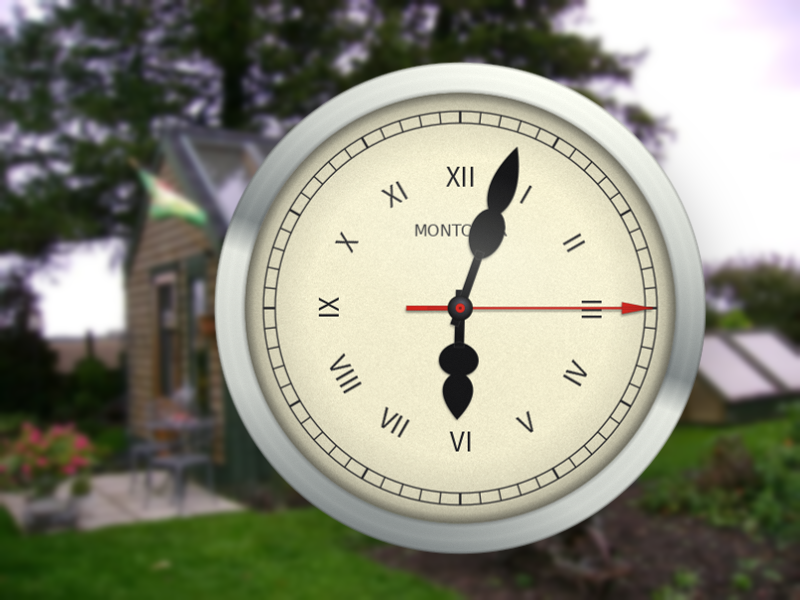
6h03m15s
